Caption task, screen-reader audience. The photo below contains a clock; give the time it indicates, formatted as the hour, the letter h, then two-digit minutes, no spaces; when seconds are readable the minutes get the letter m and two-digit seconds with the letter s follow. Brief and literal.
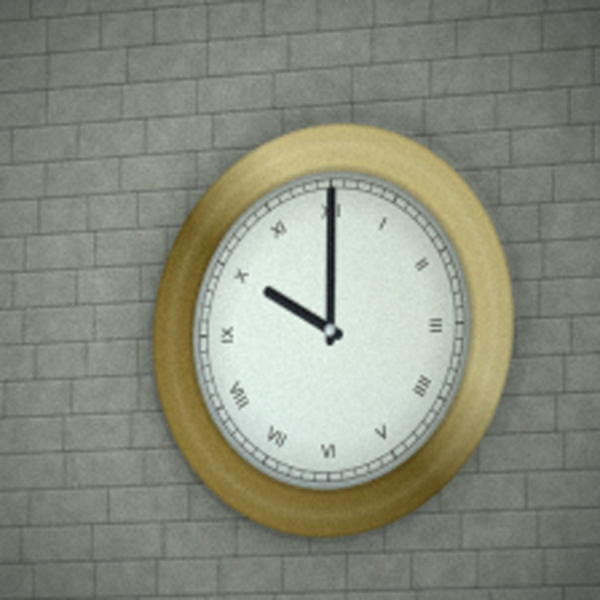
10h00
